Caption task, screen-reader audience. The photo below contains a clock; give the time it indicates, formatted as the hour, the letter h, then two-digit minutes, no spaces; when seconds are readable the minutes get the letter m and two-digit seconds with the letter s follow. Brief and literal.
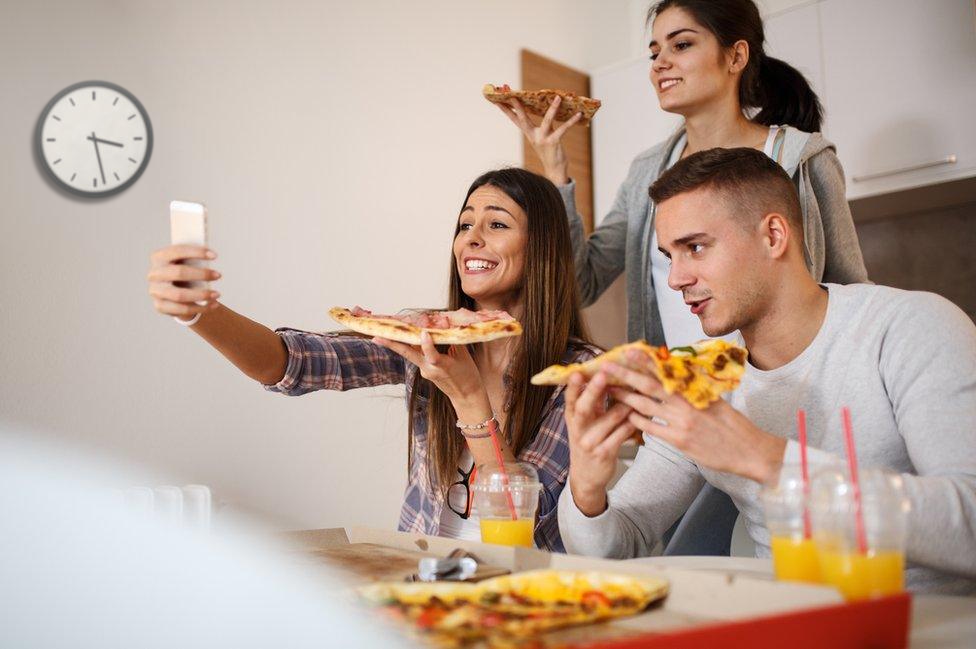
3h28
